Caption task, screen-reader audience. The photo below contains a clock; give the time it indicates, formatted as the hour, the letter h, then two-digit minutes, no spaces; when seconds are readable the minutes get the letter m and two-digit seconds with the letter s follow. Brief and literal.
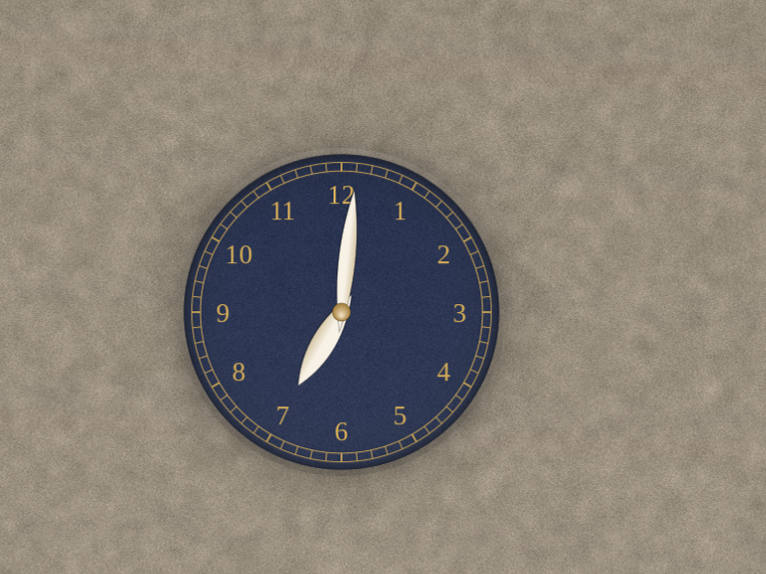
7h01
